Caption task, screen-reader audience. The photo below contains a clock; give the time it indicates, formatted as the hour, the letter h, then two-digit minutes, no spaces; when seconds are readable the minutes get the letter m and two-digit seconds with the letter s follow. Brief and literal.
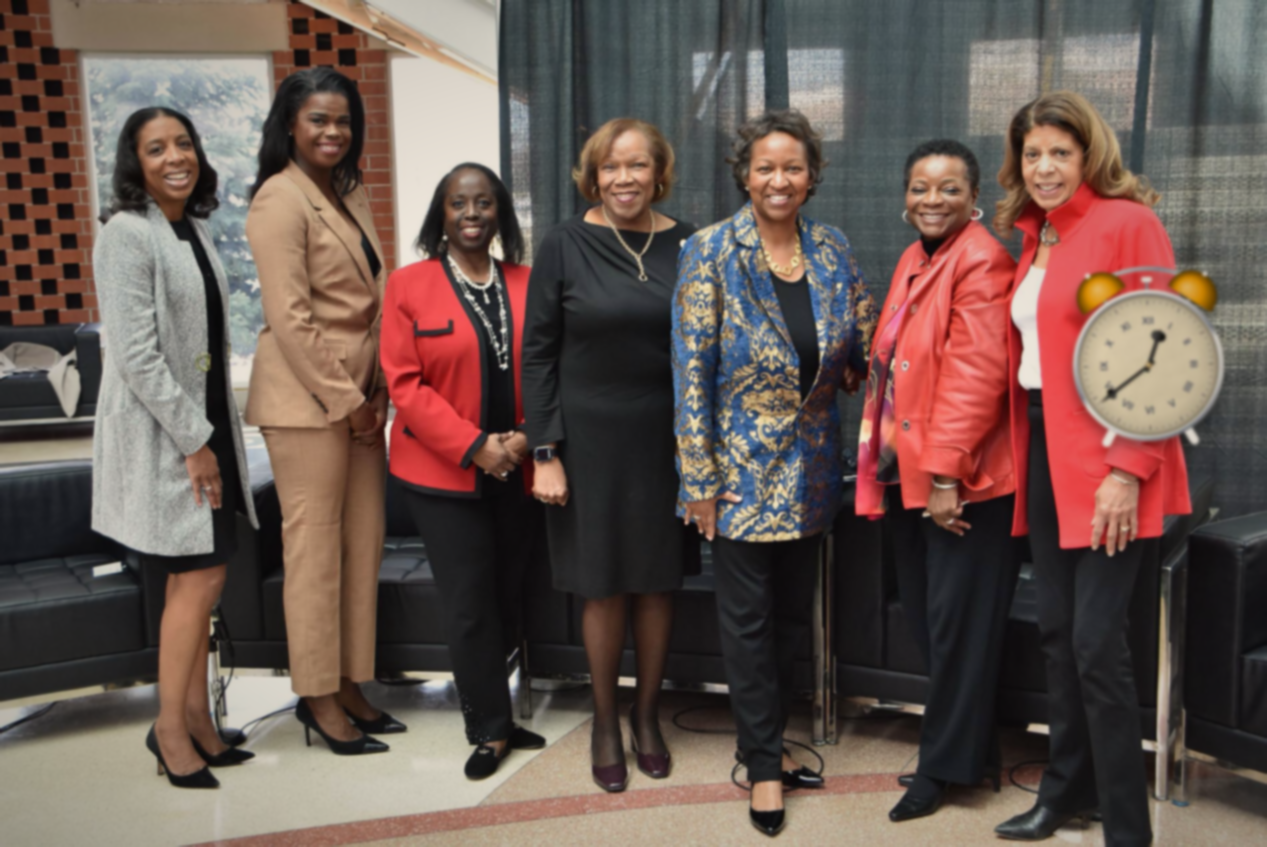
12h39
